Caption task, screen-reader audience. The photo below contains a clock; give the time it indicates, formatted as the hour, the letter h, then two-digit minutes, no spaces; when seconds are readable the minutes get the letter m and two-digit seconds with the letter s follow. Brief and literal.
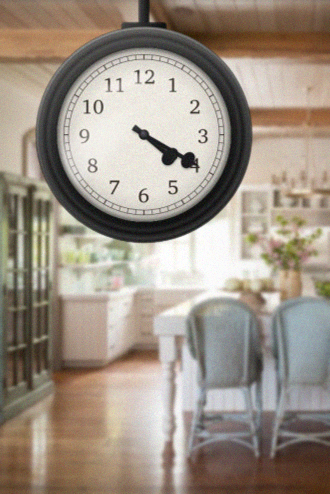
4h20
